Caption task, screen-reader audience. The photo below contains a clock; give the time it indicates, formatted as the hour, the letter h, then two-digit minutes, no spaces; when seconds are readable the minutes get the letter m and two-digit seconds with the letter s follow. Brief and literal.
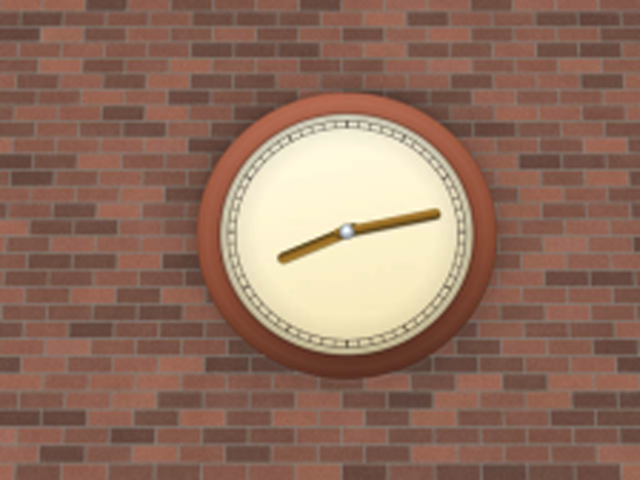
8h13
